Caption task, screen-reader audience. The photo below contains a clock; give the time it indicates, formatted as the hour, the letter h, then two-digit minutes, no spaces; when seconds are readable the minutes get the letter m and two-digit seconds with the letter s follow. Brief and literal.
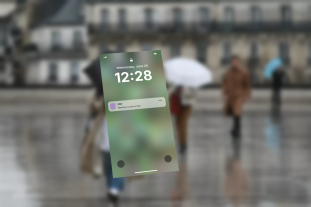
12h28
